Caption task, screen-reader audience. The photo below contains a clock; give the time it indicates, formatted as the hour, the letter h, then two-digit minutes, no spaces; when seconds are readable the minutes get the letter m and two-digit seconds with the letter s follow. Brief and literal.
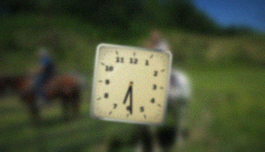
6h29
